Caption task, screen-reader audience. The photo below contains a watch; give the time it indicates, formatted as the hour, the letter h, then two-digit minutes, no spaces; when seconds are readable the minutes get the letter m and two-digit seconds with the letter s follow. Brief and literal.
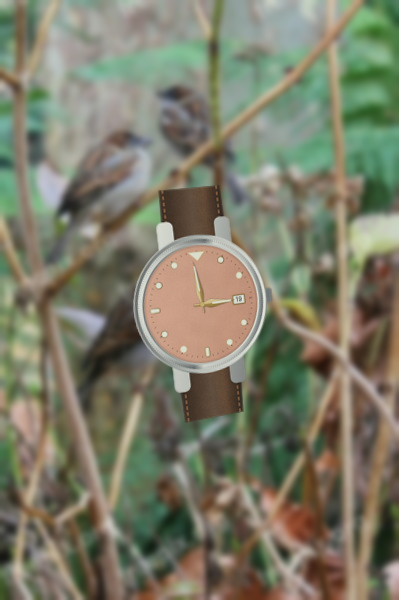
2h59
